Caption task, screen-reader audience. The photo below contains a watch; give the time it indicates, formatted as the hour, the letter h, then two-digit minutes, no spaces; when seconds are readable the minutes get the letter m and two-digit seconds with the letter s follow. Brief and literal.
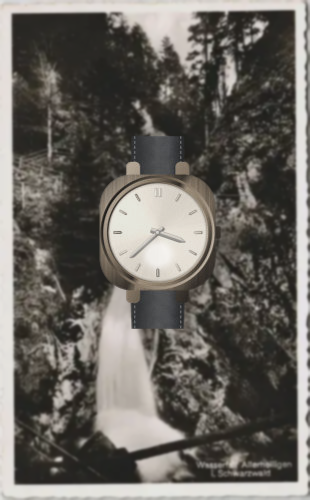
3h38
